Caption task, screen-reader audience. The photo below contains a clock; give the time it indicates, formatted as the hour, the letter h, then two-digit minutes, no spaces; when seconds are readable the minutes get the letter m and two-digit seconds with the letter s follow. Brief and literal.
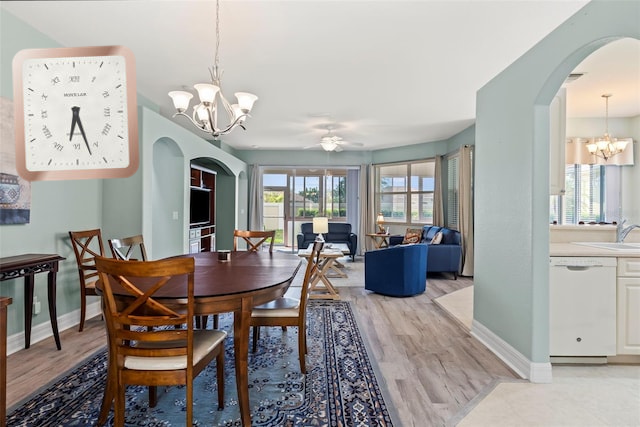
6h27
